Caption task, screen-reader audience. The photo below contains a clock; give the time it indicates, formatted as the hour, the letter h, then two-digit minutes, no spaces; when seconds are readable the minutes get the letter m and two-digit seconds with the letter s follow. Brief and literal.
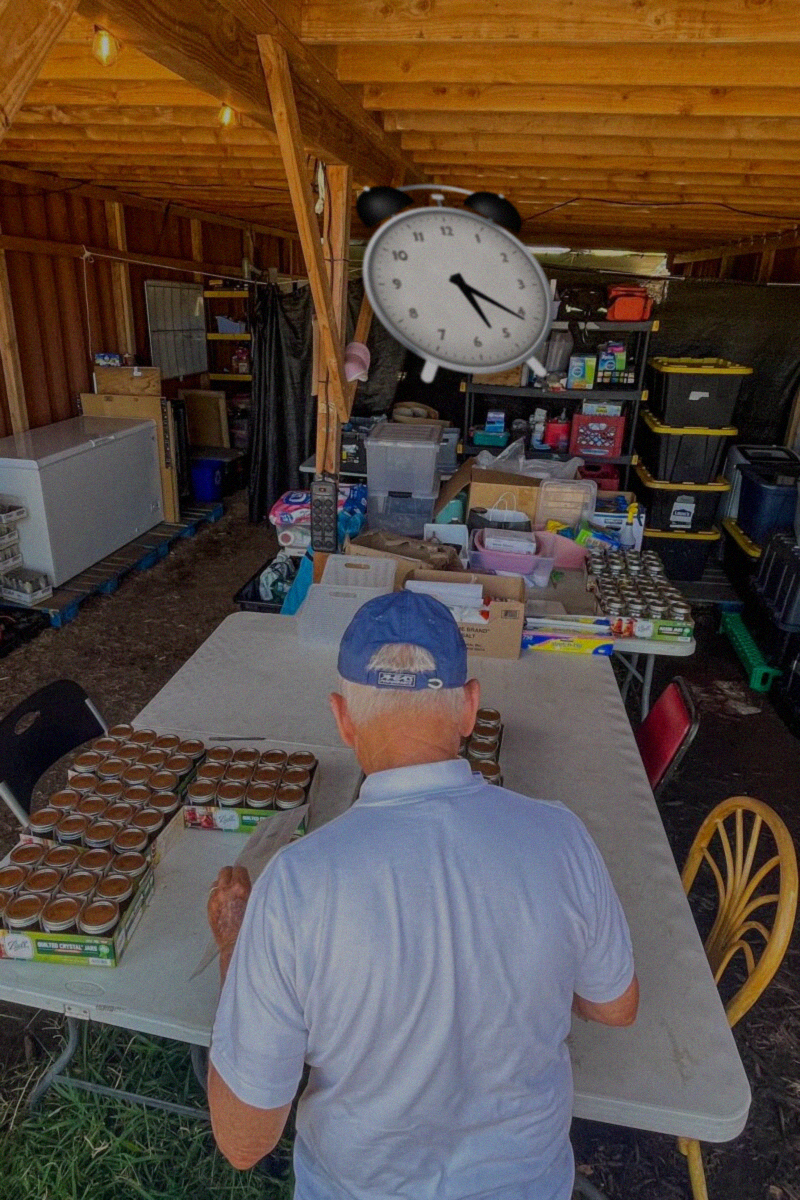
5h21
